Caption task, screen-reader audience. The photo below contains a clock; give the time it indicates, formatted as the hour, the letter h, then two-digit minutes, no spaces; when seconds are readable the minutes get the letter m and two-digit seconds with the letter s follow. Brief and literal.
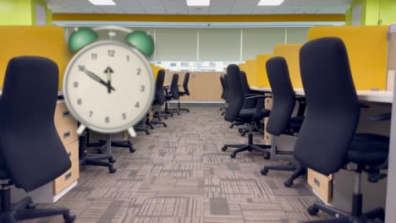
11h50
